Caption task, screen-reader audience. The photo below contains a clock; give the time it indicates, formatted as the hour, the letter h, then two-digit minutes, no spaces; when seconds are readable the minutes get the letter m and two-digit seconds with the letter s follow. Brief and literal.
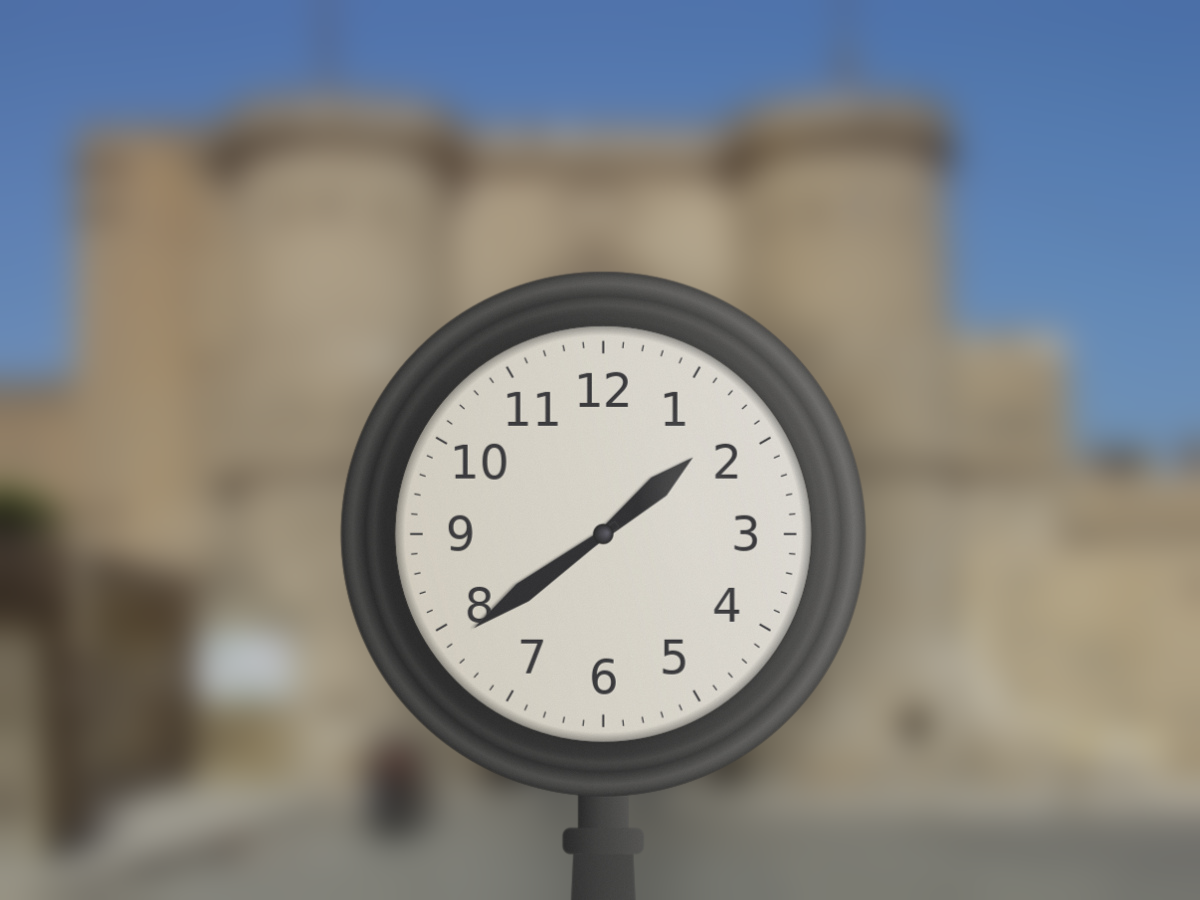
1h39
